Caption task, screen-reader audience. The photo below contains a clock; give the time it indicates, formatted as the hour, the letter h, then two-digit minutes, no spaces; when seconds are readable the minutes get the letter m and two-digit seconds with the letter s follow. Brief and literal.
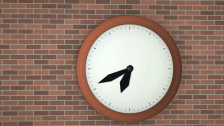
6h41
